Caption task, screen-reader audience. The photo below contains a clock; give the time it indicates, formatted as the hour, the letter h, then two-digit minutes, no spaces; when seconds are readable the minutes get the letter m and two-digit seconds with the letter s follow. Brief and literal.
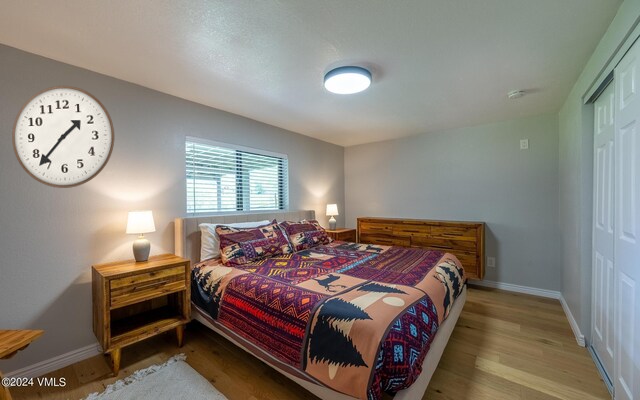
1h37
